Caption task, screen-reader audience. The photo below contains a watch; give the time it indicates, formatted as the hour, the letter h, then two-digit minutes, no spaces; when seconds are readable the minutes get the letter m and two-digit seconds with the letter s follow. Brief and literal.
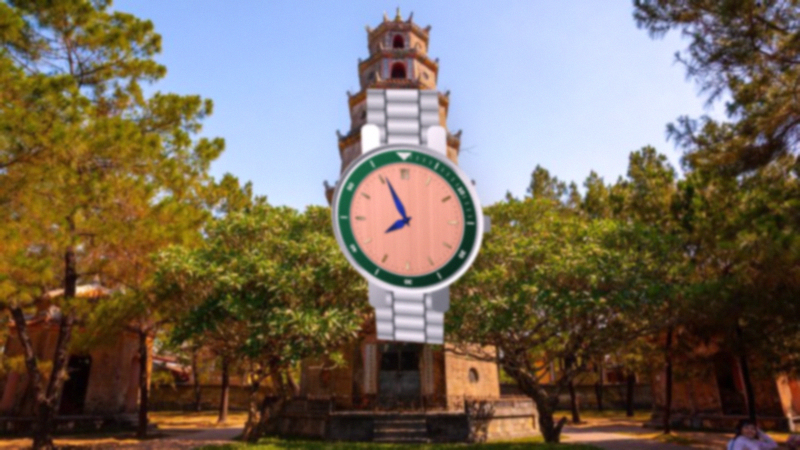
7h56
